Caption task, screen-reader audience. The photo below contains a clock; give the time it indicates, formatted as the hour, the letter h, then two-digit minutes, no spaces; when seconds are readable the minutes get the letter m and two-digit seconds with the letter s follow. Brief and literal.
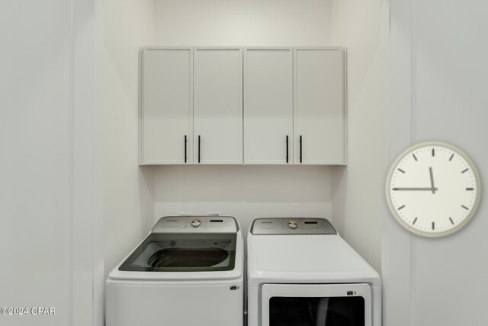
11h45
